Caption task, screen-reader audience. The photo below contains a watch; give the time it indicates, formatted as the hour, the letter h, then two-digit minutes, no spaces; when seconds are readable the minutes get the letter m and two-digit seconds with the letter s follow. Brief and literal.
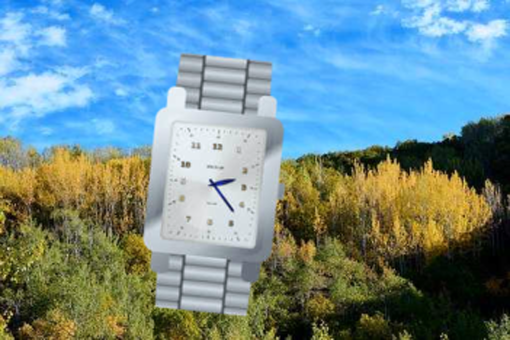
2h23
